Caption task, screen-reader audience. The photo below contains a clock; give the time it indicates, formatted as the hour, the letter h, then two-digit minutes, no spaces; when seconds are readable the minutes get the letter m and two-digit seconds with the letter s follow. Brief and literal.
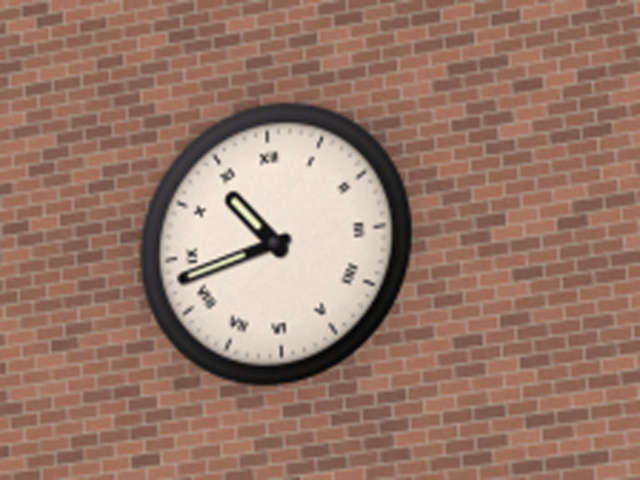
10h43
